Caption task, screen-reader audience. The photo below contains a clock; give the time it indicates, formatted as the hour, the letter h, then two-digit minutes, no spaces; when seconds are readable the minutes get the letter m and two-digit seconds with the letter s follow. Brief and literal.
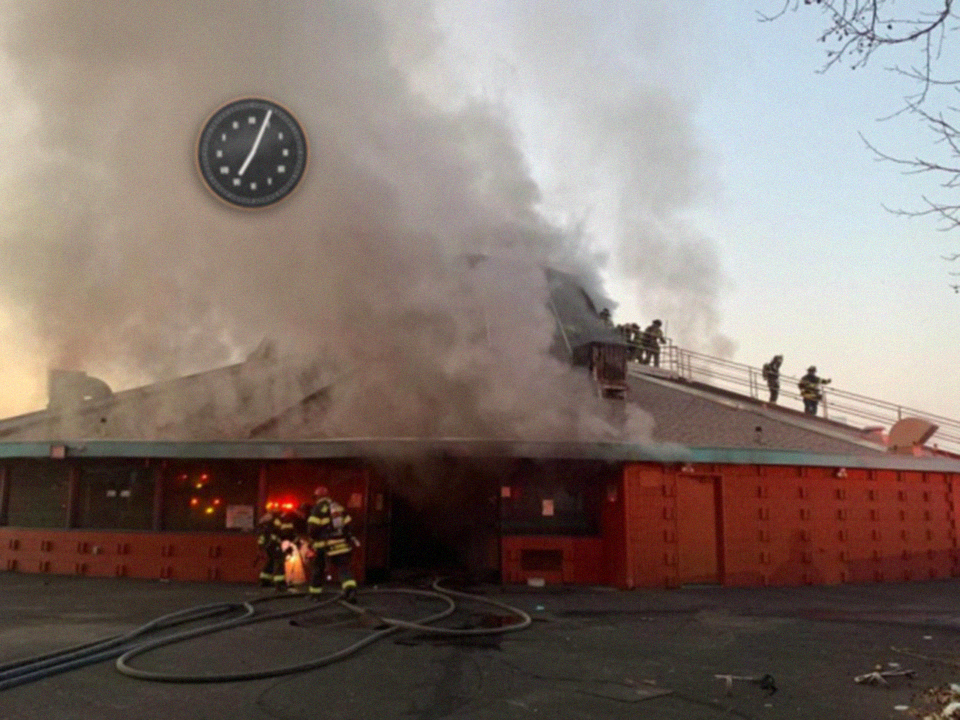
7h04
